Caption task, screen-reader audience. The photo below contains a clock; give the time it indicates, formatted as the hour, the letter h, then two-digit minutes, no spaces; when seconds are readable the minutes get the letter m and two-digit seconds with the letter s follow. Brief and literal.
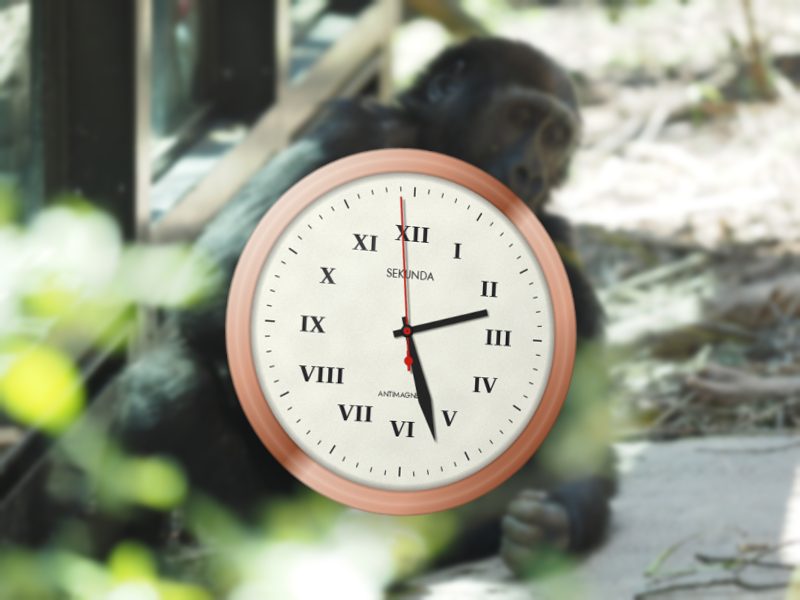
2h26m59s
